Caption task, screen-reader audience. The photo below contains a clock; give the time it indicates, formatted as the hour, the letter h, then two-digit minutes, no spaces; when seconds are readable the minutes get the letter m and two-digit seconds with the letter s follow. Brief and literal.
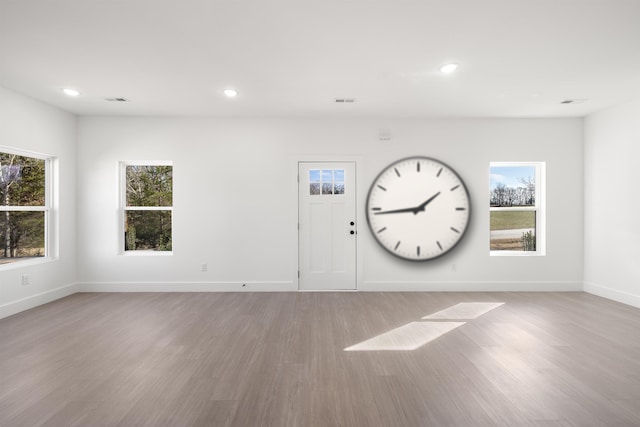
1h44
